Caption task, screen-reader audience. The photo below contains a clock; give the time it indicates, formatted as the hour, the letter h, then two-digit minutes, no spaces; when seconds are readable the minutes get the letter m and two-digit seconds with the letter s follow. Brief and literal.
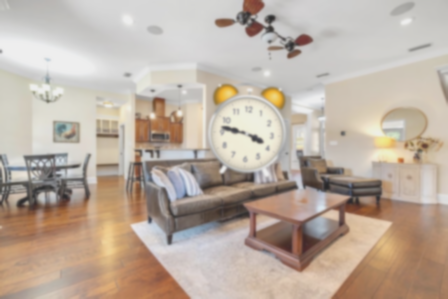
3h47
